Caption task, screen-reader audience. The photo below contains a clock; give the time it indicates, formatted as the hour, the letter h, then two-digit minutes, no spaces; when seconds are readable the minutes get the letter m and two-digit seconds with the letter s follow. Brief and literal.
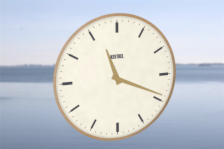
11h19
